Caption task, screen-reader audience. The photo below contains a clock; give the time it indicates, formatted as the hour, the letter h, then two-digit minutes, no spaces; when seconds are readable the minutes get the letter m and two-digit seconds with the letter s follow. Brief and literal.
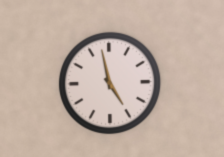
4h58
